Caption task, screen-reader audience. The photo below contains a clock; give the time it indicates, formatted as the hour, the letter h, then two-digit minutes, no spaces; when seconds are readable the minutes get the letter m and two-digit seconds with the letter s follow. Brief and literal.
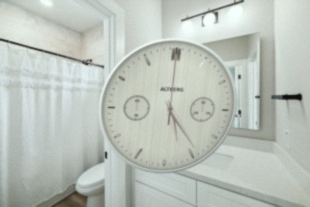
5h24
